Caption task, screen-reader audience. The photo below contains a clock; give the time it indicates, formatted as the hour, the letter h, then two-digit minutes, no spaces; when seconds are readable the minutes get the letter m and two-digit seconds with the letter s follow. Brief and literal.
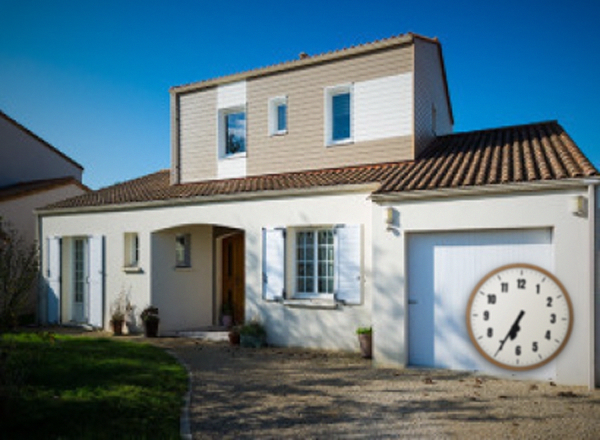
6h35
